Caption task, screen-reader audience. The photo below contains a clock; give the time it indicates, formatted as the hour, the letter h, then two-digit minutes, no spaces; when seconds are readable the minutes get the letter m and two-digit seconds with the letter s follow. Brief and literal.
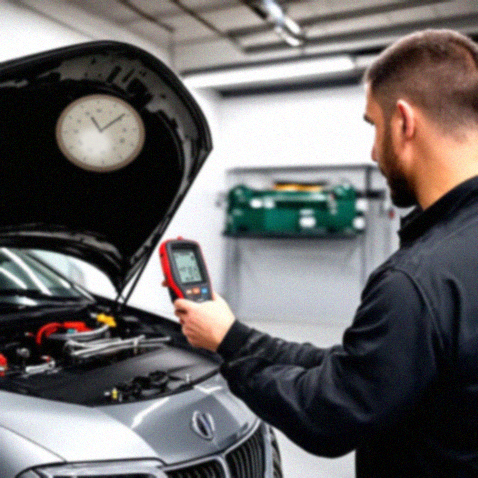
11h09
